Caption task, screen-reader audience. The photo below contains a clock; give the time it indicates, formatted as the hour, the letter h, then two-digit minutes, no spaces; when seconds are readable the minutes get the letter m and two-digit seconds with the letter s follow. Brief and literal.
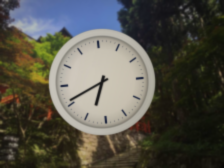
6h41
